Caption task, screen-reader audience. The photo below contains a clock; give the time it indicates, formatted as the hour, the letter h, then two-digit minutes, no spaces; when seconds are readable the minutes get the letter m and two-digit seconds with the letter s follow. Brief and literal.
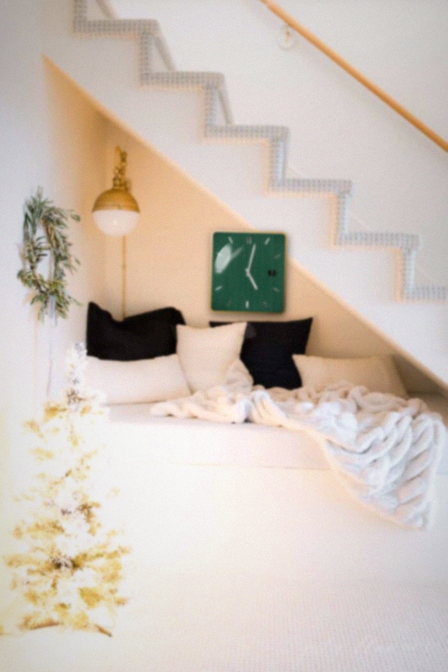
5h02
